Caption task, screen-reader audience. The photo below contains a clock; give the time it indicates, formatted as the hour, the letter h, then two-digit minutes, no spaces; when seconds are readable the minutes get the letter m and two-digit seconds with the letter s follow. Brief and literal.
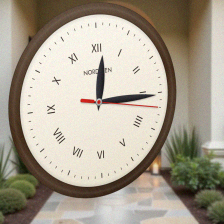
12h15m17s
